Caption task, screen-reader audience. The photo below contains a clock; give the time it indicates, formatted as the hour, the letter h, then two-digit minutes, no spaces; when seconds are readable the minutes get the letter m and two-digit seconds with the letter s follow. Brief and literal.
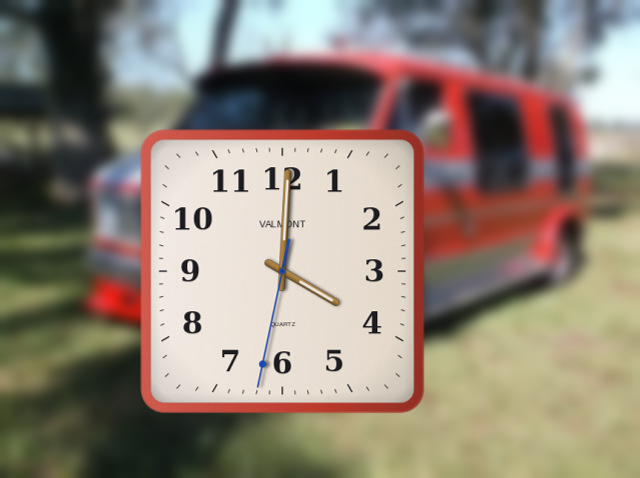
4h00m32s
